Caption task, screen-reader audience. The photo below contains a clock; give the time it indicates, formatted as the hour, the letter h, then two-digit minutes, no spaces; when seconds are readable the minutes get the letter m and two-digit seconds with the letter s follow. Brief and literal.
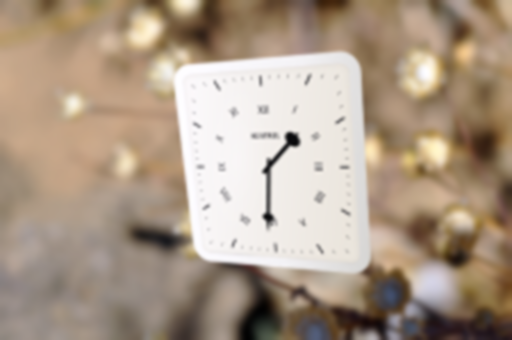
1h31
